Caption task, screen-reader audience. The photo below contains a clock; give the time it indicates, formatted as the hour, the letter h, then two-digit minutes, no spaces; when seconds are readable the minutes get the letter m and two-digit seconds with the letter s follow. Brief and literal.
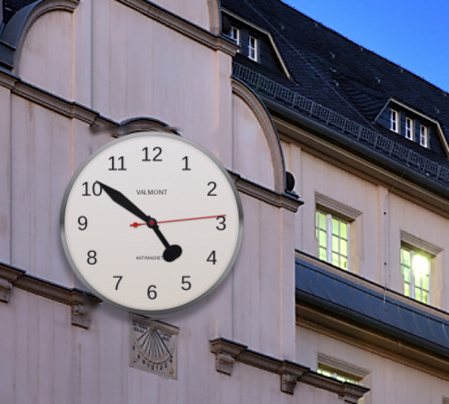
4h51m14s
